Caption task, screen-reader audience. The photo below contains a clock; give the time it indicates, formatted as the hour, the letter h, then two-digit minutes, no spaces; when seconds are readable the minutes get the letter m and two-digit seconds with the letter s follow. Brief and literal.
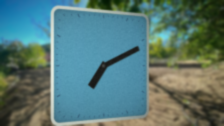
7h11
